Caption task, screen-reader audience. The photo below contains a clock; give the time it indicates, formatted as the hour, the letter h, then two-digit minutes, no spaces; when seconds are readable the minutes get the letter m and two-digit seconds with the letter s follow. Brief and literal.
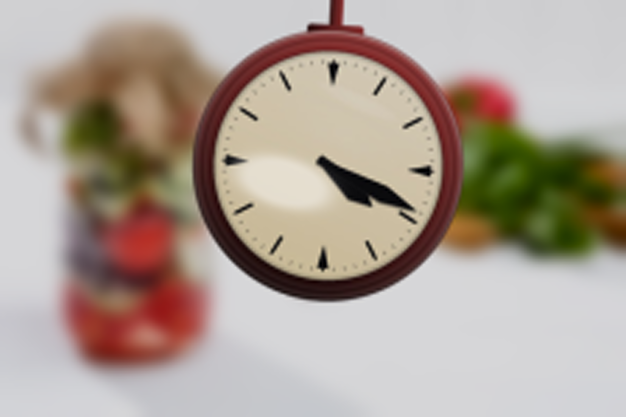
4h19
